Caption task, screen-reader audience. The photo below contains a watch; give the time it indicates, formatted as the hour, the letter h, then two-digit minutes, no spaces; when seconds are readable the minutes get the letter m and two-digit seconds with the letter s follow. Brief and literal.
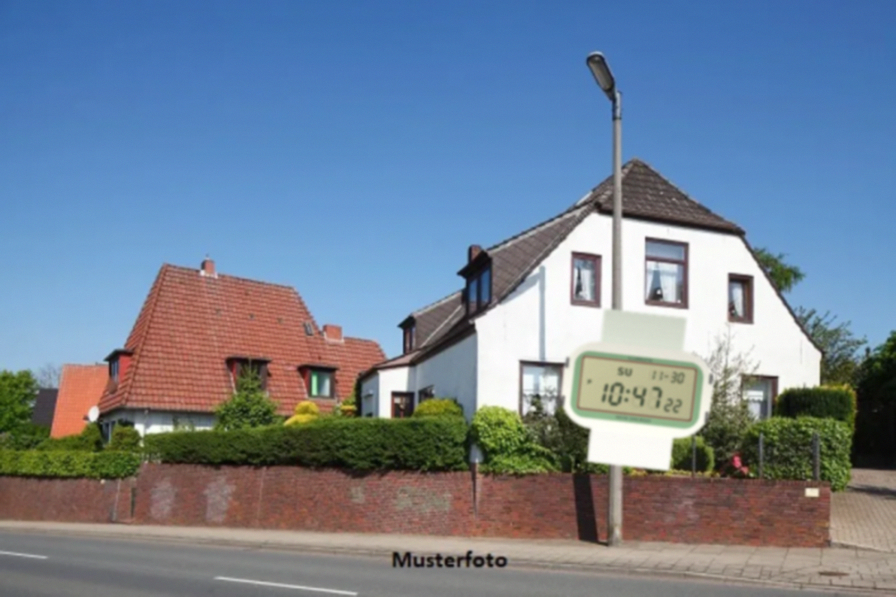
10h47m22s
